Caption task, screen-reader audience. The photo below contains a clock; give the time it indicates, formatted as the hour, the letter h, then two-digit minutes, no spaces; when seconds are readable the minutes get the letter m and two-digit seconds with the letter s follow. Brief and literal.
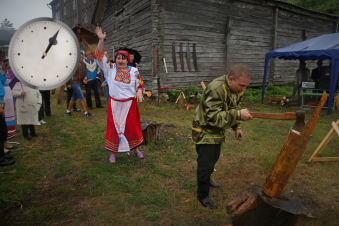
1h05
